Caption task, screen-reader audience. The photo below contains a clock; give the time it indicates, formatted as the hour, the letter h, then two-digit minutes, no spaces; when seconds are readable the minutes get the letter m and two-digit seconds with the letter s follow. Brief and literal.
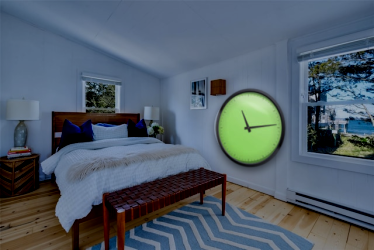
11h14
